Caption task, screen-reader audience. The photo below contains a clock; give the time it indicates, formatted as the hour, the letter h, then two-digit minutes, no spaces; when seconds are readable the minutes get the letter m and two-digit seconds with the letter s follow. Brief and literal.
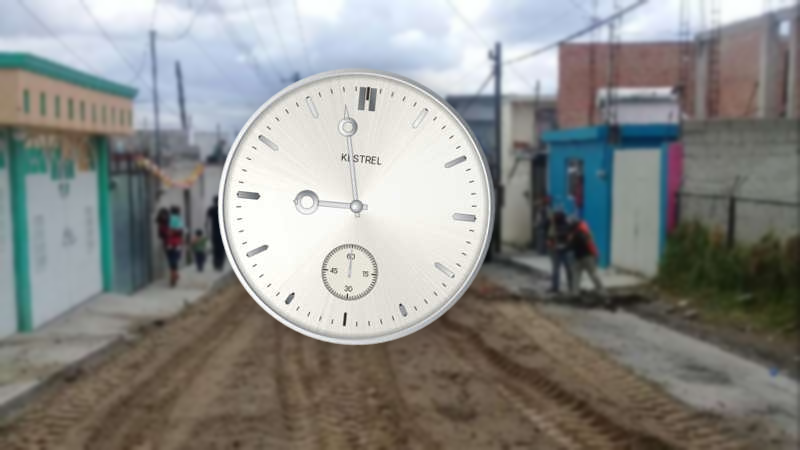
8h58
